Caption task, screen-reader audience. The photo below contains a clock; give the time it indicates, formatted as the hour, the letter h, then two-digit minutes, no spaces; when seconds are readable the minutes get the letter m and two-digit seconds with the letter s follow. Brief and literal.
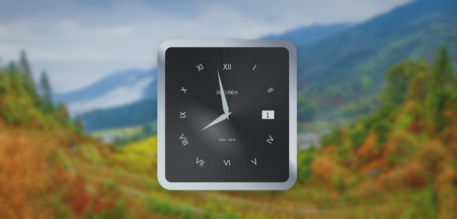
7h58
